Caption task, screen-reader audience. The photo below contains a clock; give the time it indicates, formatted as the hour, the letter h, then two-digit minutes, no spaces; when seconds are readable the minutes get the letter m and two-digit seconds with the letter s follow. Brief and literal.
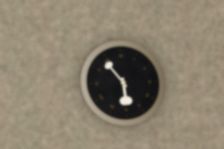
5h54
